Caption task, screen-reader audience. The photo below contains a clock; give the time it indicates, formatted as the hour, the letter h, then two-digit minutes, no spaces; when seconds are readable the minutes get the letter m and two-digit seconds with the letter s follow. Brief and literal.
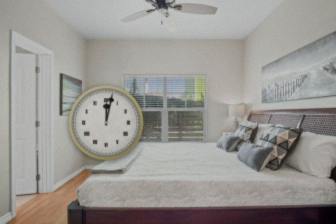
12h02
